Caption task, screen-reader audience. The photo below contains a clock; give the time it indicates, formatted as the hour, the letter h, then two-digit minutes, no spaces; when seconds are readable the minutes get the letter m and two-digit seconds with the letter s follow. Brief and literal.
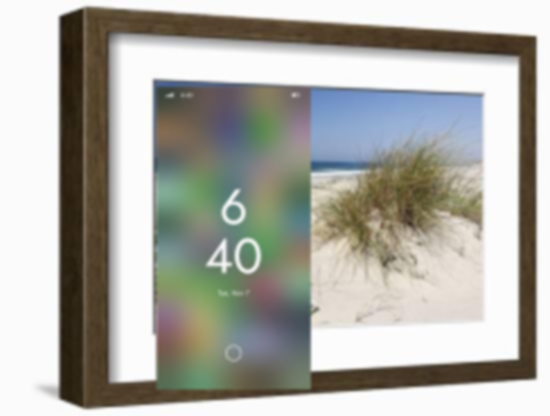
6h40
